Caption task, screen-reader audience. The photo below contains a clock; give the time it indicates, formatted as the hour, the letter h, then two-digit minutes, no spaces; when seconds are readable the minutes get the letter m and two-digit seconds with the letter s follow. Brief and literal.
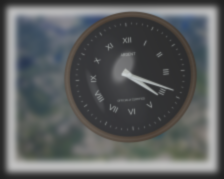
4h19
